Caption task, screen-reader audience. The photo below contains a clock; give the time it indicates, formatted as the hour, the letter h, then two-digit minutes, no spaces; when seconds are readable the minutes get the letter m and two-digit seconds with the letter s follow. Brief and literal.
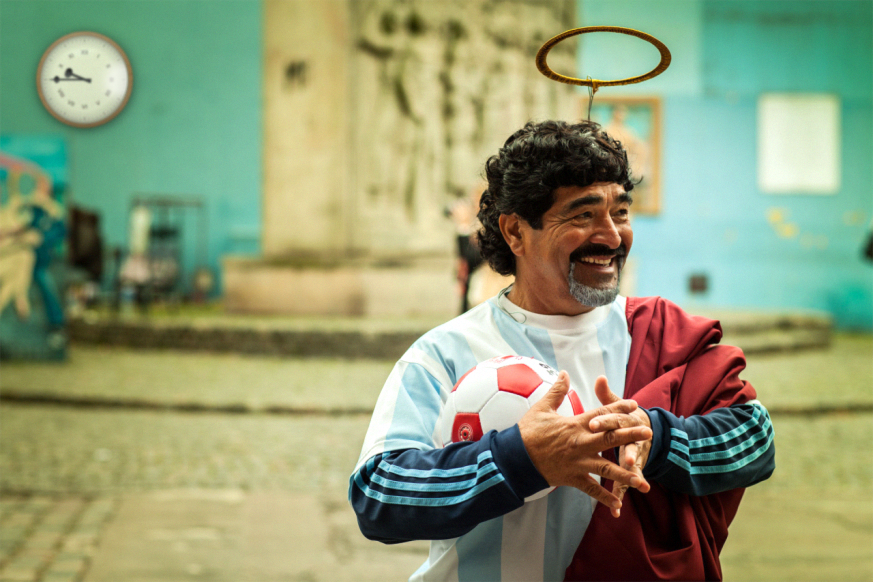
9h45
